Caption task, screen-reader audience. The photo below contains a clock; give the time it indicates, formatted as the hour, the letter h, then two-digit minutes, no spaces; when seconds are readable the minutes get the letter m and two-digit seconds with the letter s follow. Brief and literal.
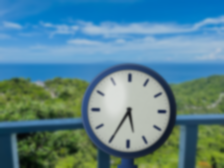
5h35
